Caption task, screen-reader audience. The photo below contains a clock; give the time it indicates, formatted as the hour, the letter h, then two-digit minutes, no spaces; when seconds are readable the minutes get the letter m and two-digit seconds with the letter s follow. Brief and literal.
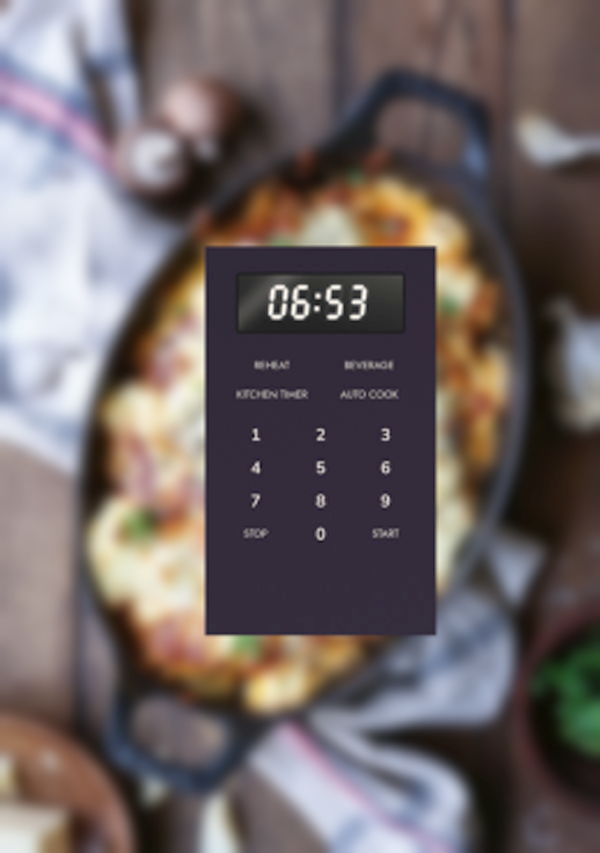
6h53
